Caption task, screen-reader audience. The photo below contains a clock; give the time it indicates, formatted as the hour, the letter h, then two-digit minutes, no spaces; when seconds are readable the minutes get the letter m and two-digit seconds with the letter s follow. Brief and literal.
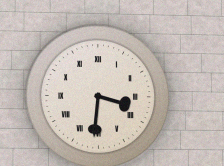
3h31
